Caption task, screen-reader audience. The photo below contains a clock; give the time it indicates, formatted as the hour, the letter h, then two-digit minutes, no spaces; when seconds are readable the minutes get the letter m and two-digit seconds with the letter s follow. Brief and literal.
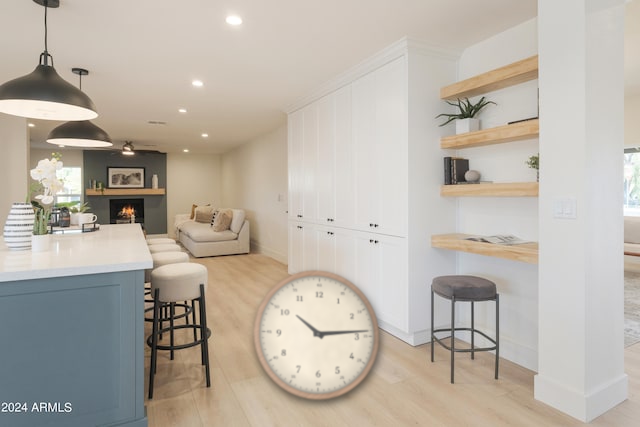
10h14
